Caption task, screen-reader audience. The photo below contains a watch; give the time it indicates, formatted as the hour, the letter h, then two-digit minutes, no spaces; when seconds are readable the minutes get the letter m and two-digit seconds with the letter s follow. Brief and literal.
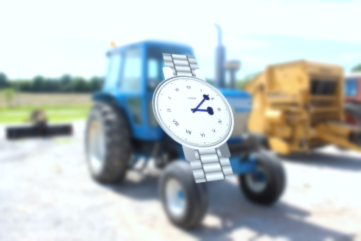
3h08
